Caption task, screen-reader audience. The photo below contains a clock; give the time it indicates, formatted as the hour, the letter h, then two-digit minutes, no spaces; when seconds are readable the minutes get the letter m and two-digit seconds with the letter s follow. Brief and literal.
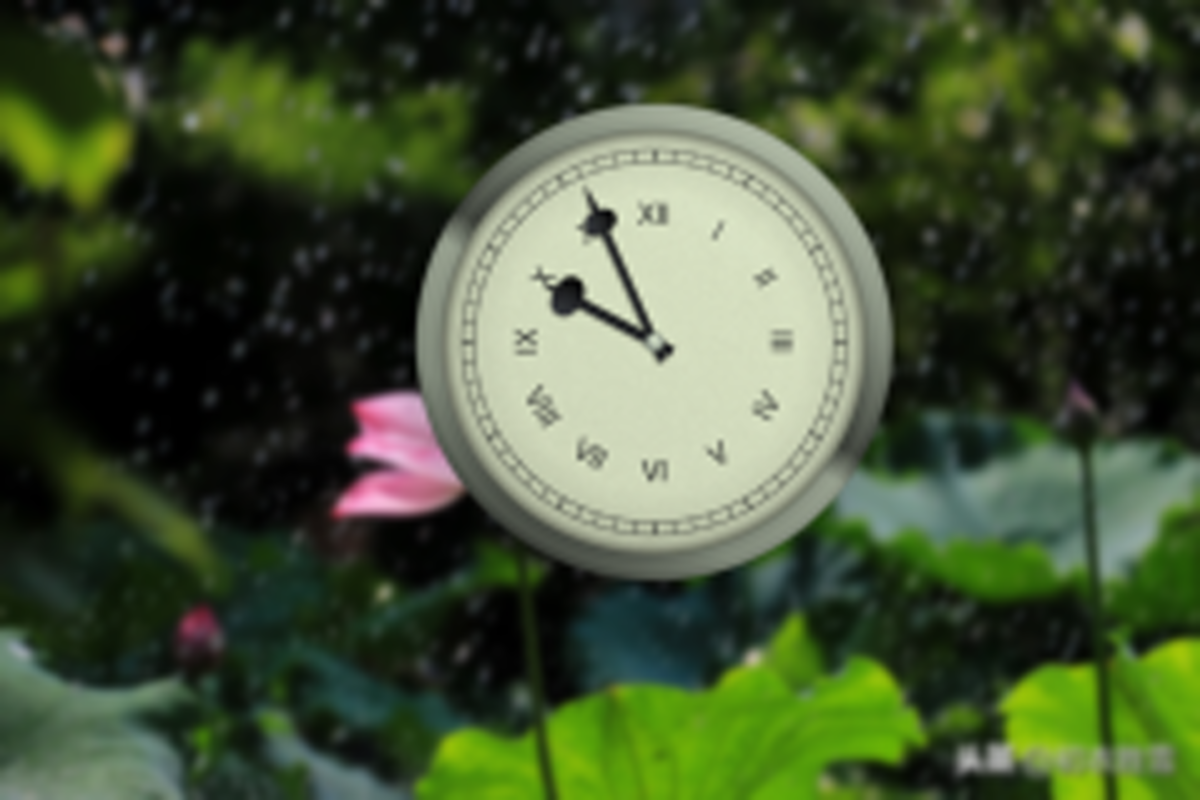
9h56
